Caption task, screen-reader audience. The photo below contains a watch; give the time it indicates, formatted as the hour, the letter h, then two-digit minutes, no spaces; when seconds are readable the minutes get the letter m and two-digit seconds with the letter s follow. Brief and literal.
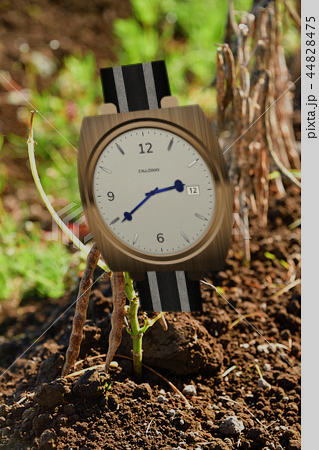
2h39
